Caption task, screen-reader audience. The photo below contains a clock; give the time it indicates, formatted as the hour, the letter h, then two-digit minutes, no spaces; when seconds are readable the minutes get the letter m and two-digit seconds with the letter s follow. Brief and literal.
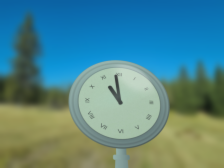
10h59
